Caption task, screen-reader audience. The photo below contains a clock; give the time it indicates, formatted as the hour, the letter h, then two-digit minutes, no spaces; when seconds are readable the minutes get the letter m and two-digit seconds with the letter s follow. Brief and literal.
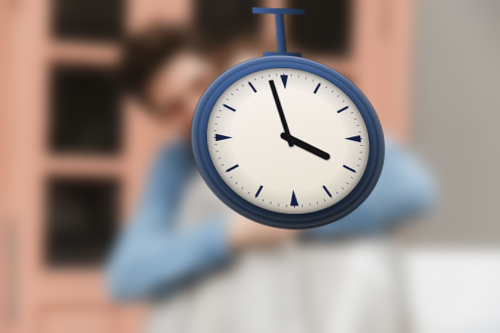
3h58
